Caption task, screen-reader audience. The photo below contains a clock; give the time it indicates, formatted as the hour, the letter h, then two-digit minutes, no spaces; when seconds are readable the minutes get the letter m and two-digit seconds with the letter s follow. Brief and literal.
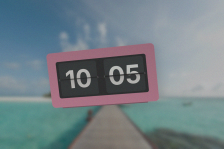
10h05
